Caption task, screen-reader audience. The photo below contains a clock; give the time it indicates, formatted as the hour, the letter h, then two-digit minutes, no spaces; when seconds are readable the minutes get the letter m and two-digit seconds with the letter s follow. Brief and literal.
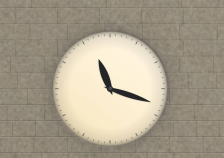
11h18
